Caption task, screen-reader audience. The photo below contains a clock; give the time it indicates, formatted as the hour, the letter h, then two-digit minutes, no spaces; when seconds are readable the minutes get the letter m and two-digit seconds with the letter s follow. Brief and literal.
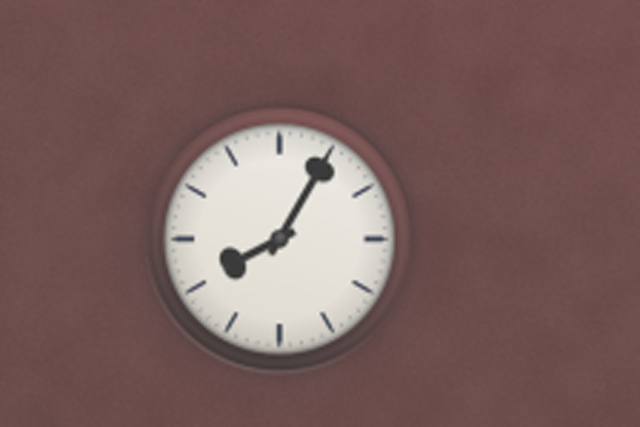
8h05
